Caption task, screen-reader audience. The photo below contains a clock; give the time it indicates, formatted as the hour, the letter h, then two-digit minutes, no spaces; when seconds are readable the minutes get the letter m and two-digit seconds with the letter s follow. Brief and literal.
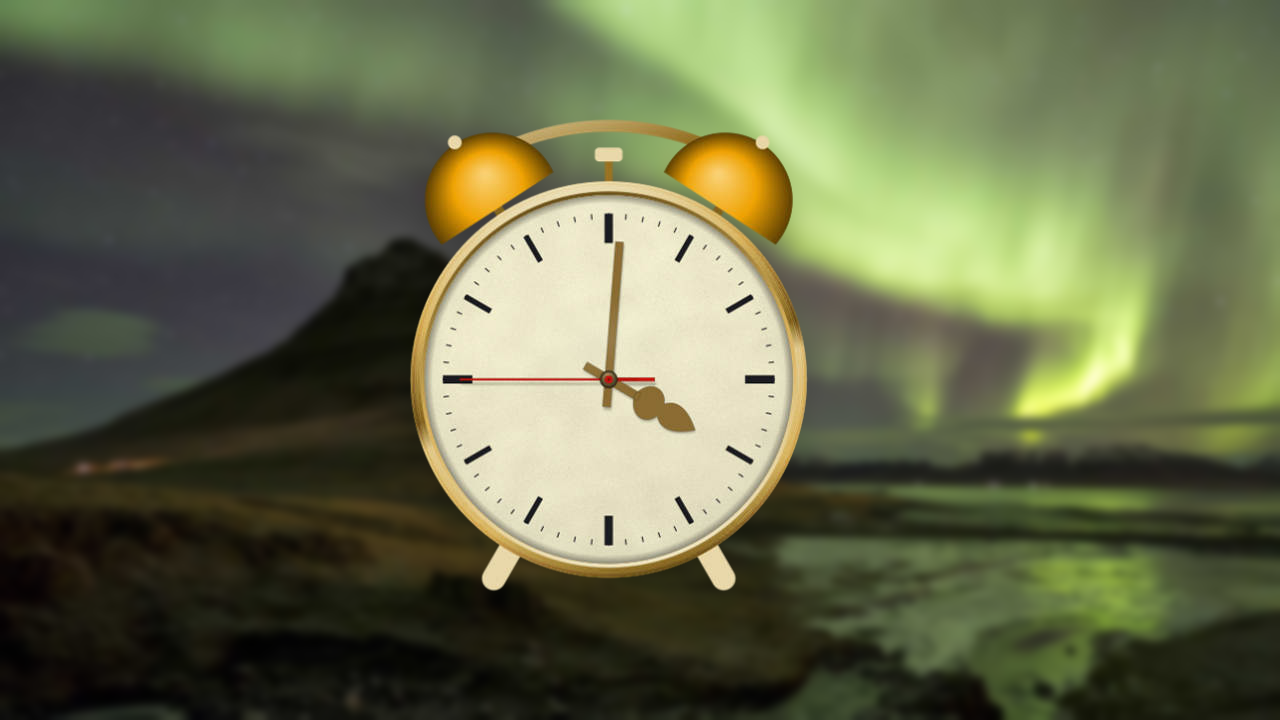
4h00m45s
